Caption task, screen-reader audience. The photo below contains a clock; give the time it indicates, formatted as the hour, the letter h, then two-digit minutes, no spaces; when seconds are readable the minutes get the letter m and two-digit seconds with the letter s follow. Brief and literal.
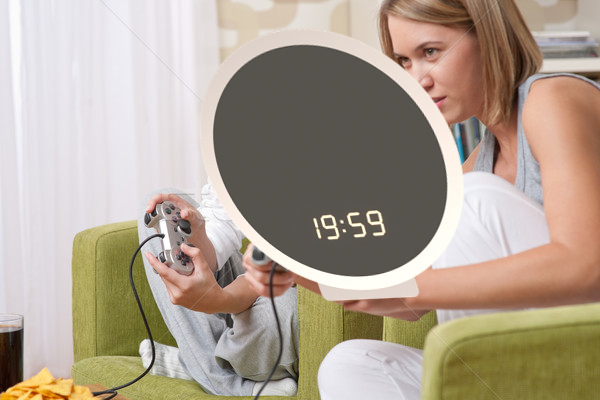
19h59
